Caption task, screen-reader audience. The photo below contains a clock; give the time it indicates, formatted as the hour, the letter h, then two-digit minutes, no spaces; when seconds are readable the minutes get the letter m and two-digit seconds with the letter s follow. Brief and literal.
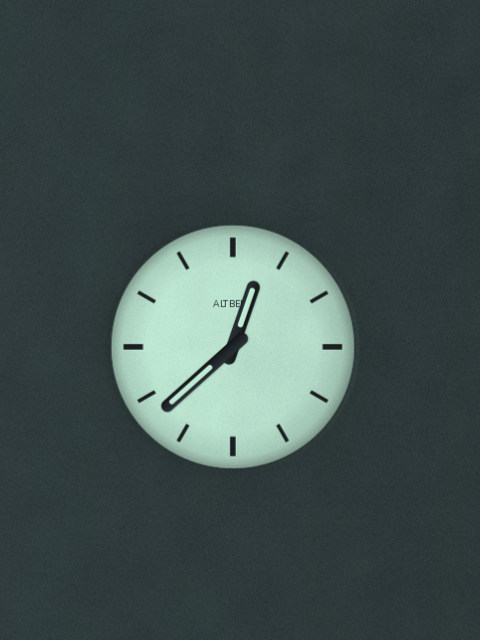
12h38
